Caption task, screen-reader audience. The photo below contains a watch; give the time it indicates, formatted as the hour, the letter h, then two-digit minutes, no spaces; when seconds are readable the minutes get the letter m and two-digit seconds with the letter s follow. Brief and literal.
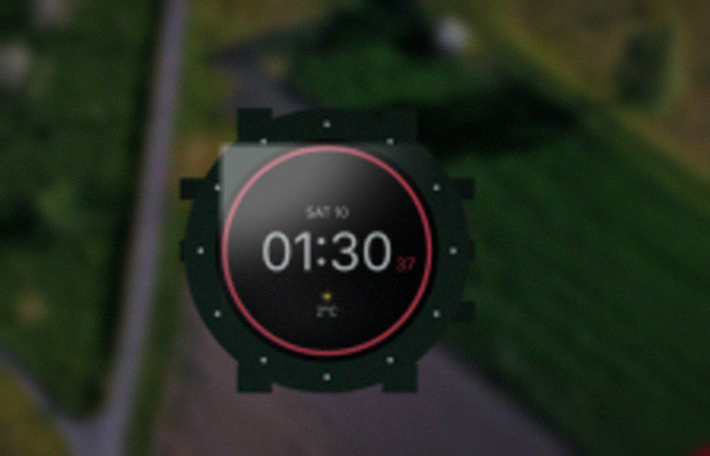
1h30
